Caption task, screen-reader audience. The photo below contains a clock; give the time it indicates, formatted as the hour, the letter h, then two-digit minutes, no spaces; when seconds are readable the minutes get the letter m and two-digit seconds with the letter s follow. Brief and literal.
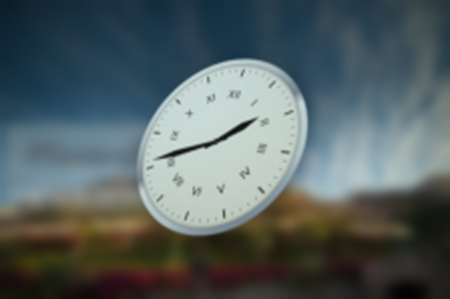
1h41
